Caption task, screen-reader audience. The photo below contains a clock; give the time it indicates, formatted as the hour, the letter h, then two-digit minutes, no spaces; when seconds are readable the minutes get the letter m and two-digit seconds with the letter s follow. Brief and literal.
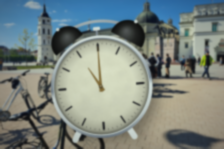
11h00
